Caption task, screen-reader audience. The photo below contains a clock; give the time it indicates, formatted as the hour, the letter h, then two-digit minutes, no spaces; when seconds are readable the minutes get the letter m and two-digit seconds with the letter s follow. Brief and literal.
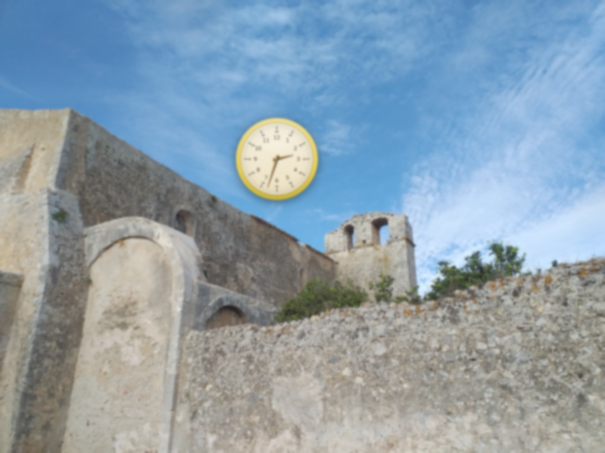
2h33
